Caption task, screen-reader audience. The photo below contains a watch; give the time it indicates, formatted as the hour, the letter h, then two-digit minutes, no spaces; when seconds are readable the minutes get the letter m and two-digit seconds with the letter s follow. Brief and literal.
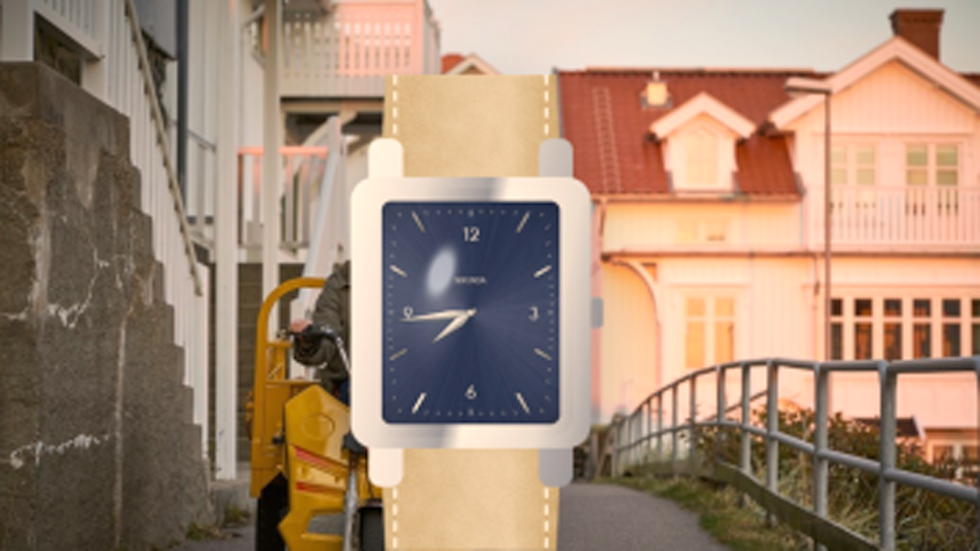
7h44
